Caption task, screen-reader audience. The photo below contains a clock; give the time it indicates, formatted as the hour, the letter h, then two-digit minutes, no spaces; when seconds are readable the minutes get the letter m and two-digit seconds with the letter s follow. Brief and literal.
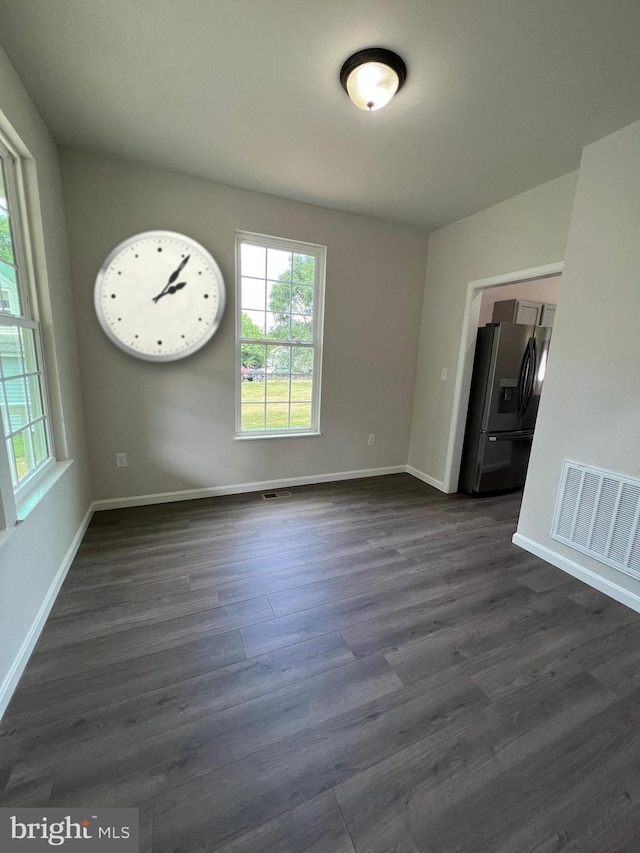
2h06
